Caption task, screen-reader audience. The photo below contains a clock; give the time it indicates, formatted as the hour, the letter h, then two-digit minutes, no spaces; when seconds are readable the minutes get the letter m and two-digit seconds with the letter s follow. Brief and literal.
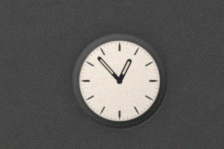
12h53
